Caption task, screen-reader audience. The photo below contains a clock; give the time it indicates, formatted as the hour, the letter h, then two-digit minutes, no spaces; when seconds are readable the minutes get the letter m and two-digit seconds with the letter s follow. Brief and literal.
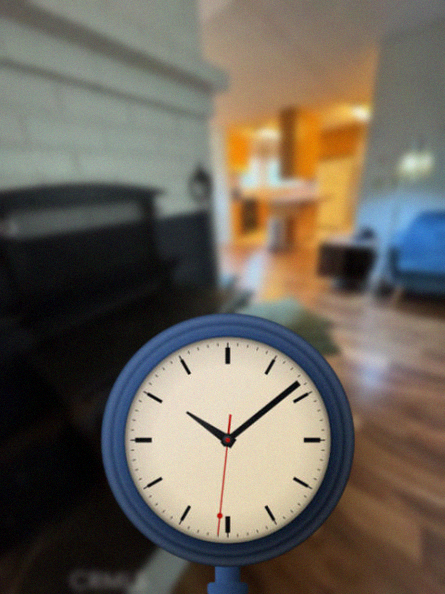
10h08m31s
